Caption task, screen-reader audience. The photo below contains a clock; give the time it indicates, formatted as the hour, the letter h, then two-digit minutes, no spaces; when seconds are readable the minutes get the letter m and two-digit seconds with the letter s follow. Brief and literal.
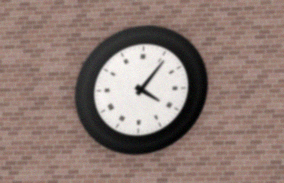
4h06
